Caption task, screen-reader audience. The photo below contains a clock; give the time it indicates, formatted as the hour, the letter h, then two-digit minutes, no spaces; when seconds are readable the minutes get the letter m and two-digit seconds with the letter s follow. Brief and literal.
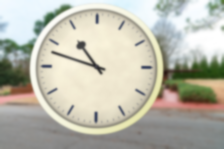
10h48
